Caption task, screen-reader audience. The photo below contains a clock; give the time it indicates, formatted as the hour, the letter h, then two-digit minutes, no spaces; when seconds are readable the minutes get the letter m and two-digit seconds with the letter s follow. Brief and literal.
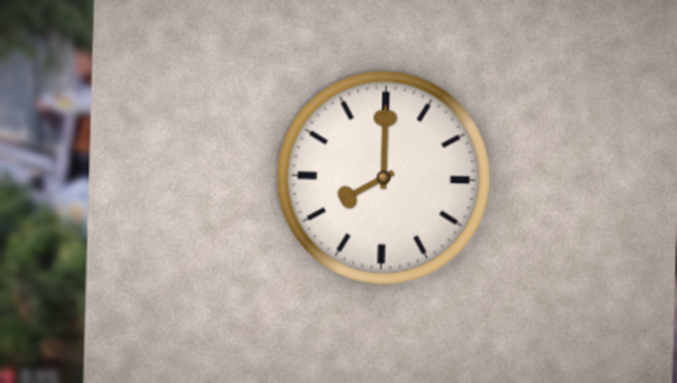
8h00
